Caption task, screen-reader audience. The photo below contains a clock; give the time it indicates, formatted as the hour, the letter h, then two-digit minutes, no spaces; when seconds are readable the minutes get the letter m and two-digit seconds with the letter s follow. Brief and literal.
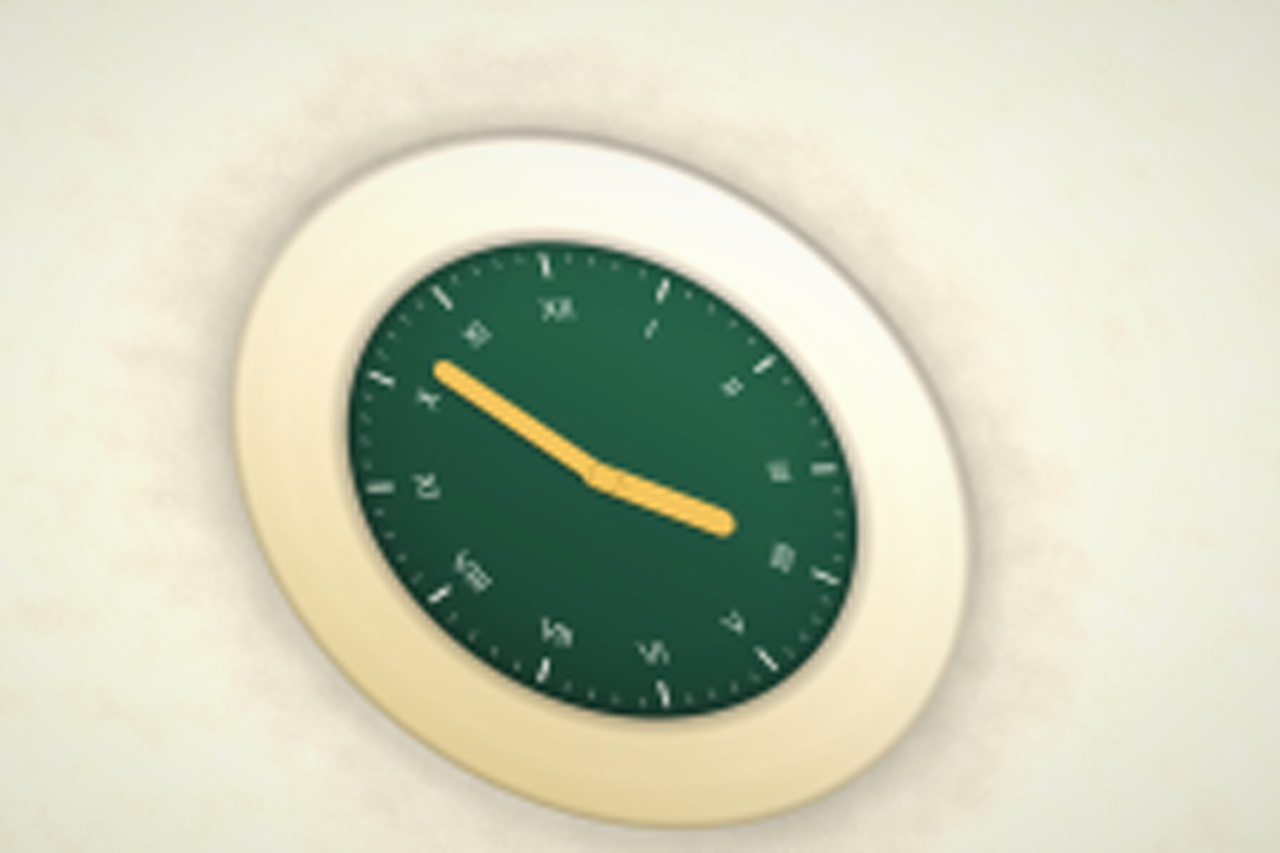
3h52
